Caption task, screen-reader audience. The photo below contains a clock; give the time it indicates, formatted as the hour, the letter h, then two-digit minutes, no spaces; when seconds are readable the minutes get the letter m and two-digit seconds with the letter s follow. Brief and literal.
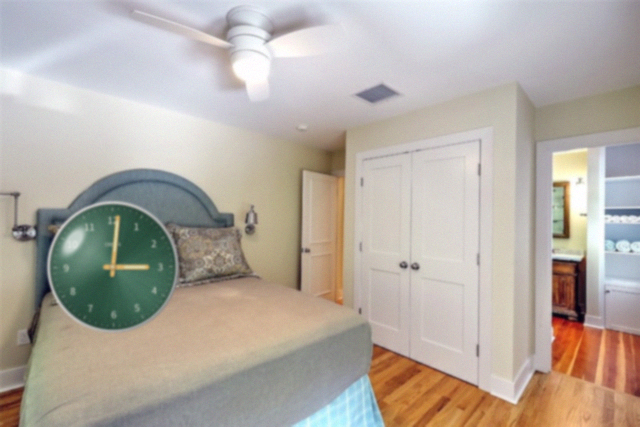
3h01
